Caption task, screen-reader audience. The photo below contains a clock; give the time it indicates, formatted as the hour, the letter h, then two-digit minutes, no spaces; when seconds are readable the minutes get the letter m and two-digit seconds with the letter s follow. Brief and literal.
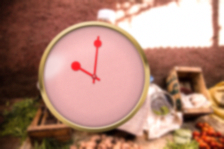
10h01
